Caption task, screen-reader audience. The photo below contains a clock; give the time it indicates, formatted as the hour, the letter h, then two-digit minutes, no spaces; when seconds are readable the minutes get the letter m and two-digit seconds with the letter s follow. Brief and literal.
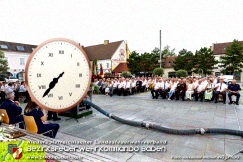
7h37
